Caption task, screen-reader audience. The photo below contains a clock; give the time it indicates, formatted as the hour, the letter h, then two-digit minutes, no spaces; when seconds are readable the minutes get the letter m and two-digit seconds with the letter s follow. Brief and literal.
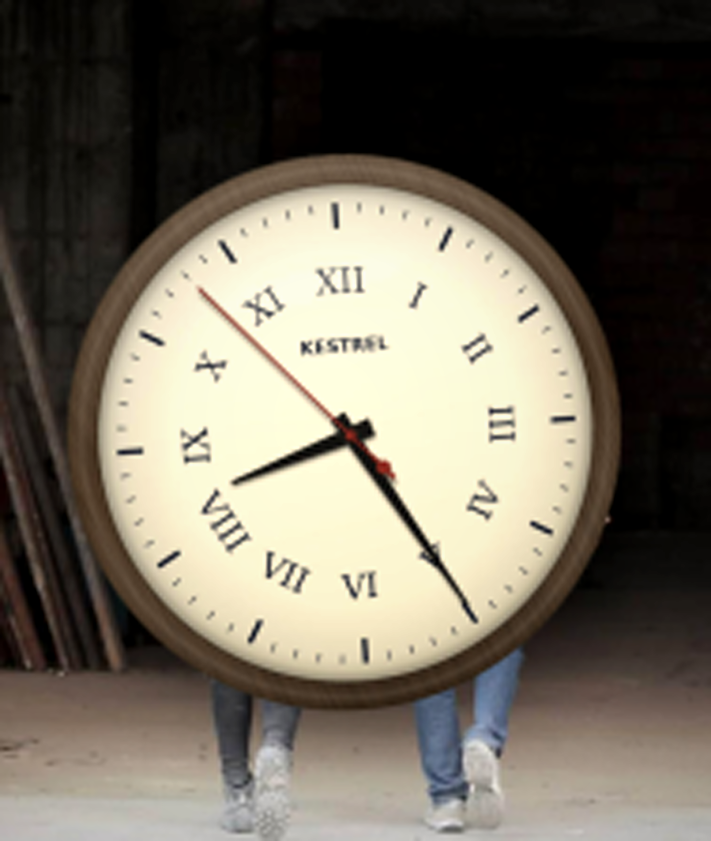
8h24m53s
